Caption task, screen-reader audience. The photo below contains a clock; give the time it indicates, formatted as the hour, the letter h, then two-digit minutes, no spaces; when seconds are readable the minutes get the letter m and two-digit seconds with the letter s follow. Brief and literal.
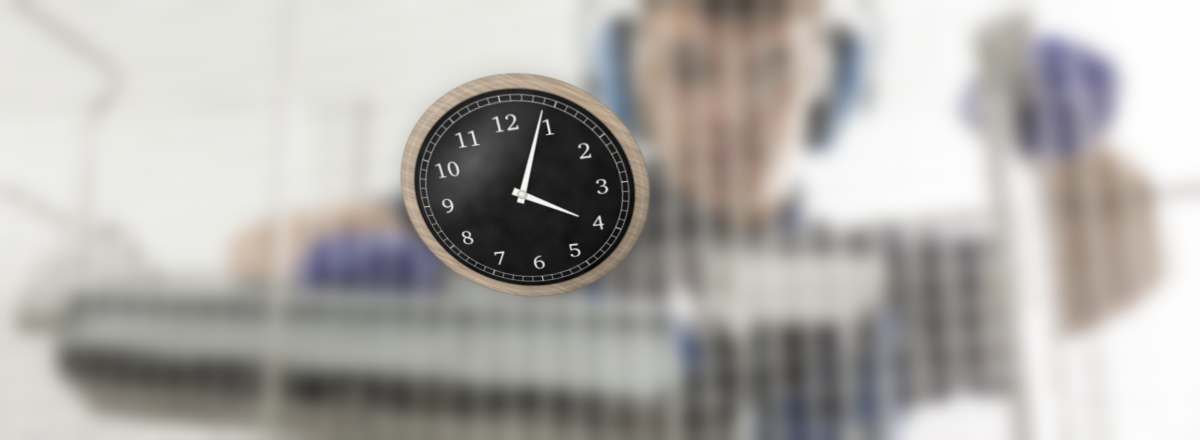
4h04
